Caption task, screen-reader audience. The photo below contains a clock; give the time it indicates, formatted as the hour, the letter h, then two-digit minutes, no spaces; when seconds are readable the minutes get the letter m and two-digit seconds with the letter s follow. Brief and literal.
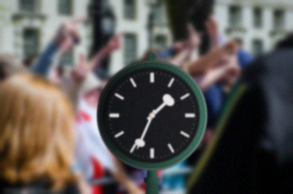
1h34
